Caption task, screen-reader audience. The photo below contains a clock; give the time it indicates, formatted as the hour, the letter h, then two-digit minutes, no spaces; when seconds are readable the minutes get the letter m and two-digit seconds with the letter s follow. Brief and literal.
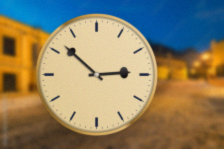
2h52
